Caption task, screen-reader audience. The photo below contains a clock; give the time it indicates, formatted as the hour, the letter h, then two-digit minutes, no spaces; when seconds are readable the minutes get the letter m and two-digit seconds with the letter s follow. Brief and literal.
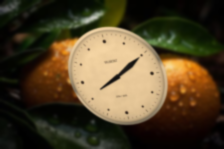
8h10
